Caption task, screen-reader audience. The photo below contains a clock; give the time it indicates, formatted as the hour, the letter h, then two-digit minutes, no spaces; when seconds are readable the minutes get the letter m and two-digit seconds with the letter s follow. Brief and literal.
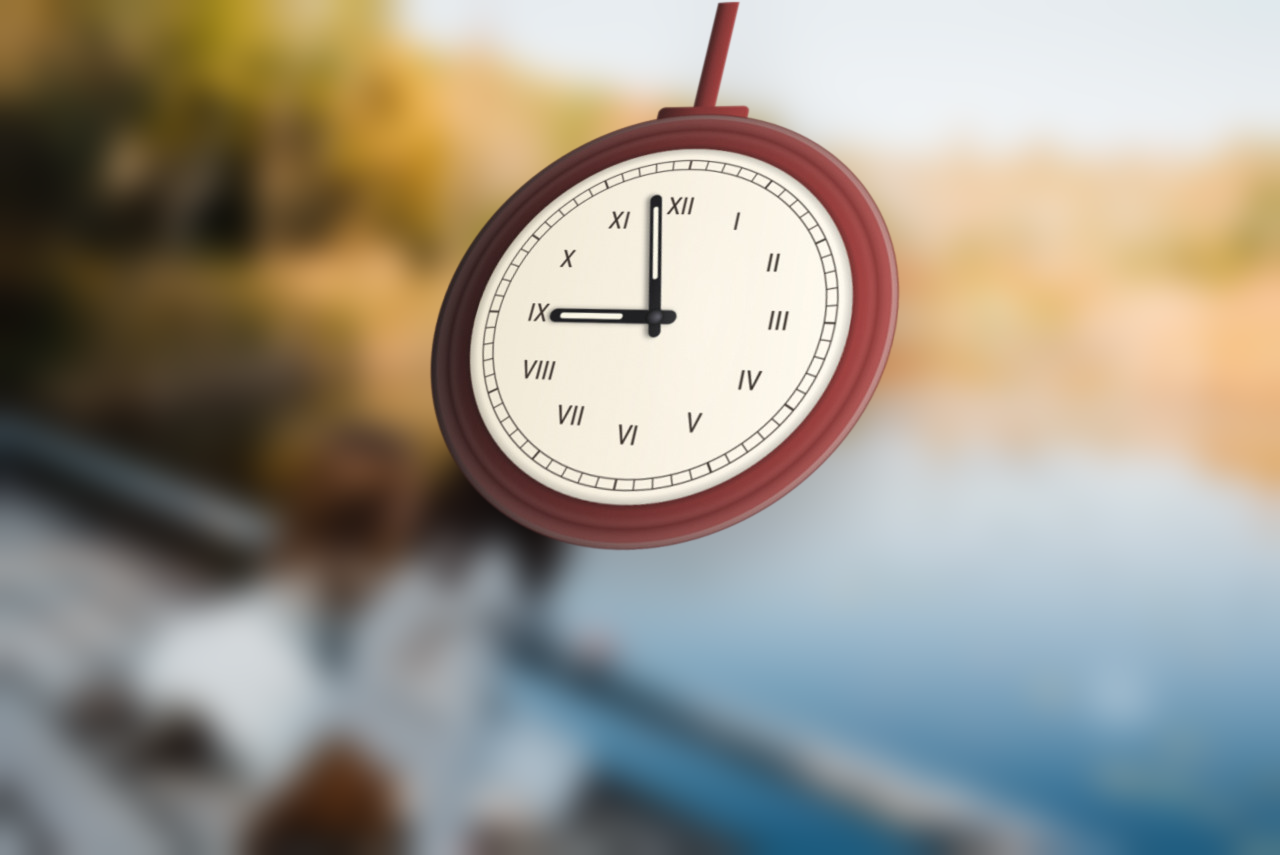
8h58
